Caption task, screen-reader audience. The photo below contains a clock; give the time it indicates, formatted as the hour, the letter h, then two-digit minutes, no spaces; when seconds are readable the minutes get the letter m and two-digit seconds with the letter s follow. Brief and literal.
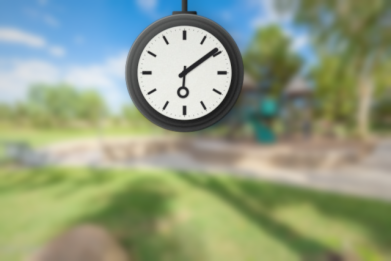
6h09
